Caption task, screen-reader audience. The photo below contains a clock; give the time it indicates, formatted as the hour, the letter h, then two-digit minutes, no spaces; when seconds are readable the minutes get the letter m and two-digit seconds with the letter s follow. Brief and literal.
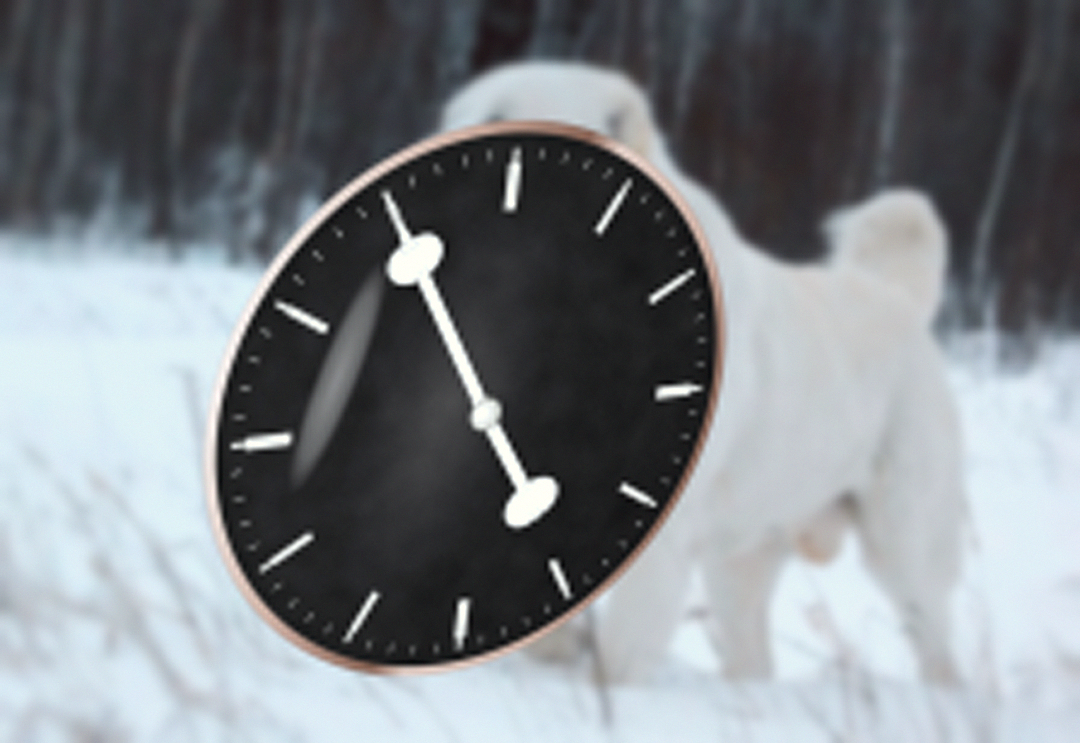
4h55
